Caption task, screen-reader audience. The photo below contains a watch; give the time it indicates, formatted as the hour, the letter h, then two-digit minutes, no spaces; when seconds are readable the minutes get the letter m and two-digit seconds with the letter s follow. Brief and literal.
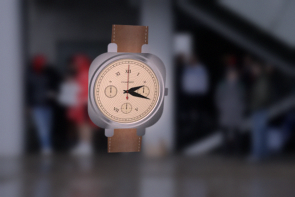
2h18
